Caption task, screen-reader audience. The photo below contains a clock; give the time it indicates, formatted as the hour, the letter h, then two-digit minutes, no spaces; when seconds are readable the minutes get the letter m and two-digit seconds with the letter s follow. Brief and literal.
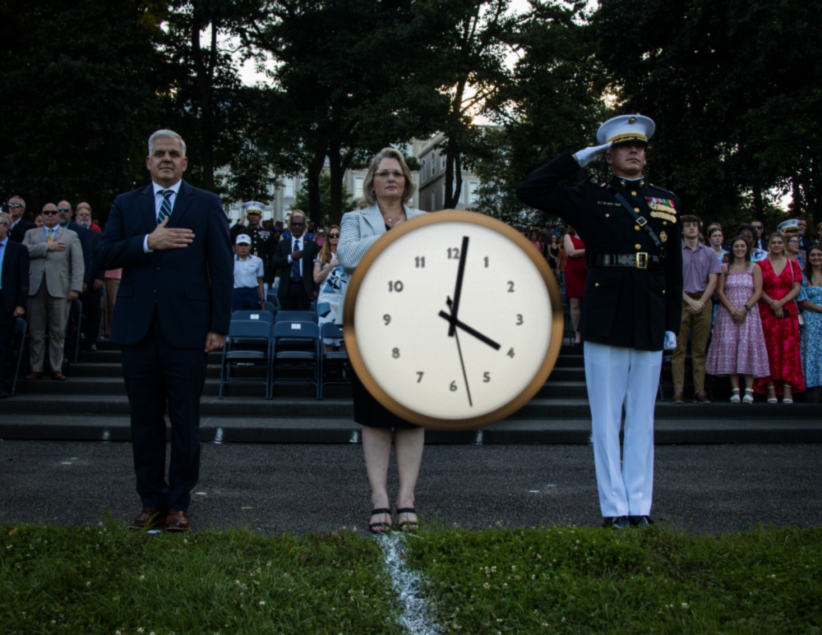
4h01m28s
